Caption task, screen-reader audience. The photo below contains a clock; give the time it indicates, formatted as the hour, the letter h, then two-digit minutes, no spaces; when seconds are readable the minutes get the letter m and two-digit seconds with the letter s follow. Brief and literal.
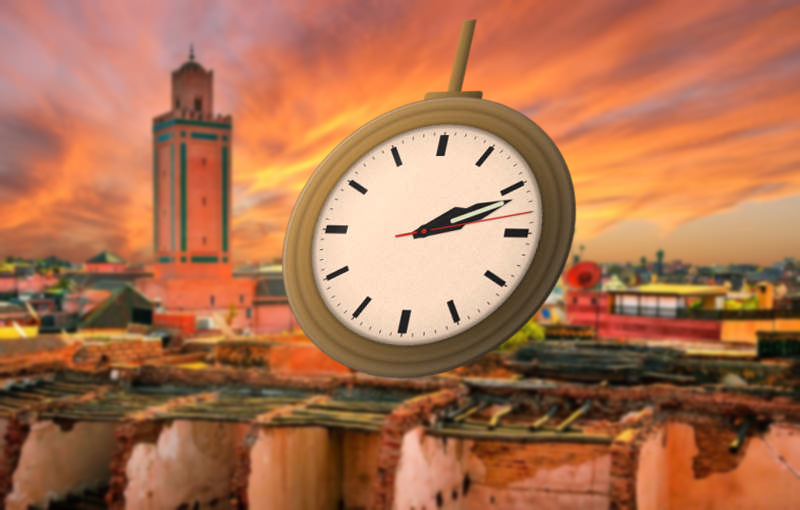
2h11m13s
